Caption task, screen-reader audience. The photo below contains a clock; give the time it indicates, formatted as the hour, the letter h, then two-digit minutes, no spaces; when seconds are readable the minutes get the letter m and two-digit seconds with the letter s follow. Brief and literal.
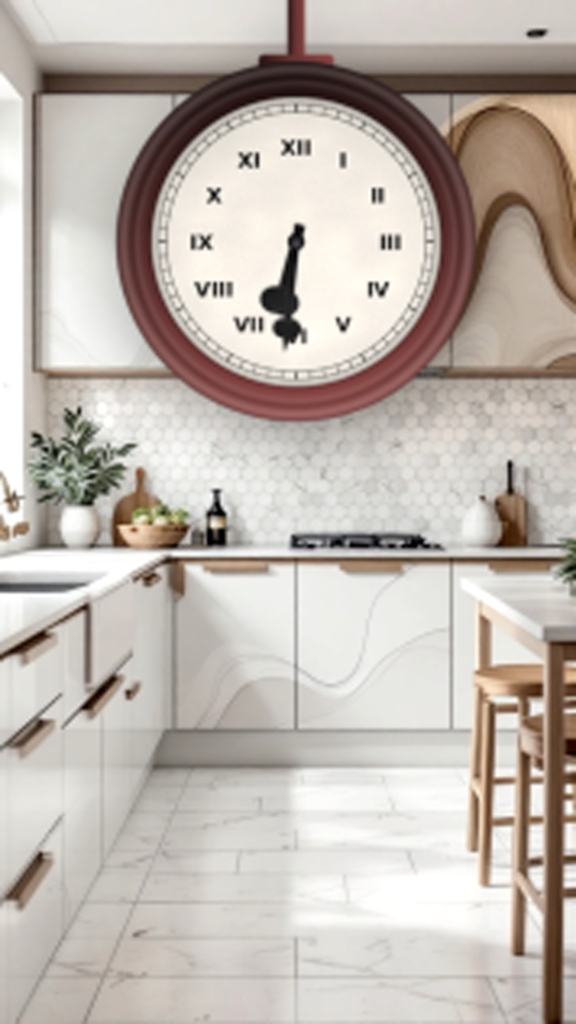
6h31
